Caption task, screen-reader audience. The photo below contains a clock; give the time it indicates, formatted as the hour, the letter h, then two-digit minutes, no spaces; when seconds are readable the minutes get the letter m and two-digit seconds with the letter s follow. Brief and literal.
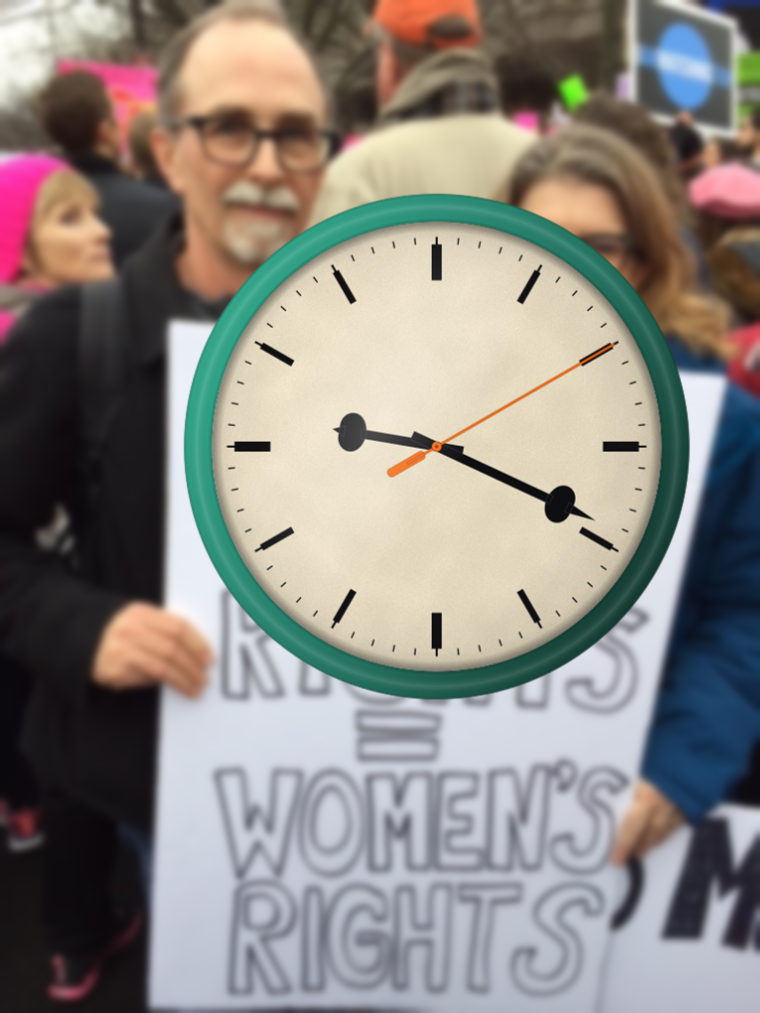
9h19m10s
